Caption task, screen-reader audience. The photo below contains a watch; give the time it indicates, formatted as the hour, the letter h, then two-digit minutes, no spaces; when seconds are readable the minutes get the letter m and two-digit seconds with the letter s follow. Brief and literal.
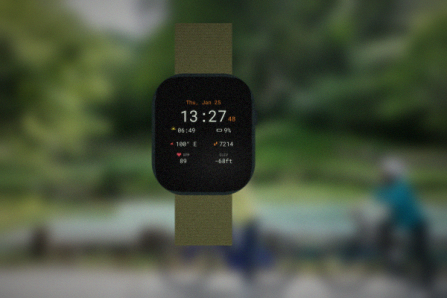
13h27
